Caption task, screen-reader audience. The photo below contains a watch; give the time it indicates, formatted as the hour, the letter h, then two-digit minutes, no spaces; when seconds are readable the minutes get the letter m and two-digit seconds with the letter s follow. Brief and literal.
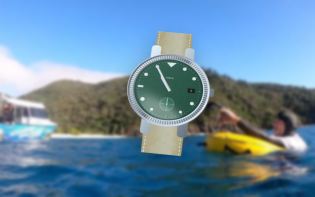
10h55
